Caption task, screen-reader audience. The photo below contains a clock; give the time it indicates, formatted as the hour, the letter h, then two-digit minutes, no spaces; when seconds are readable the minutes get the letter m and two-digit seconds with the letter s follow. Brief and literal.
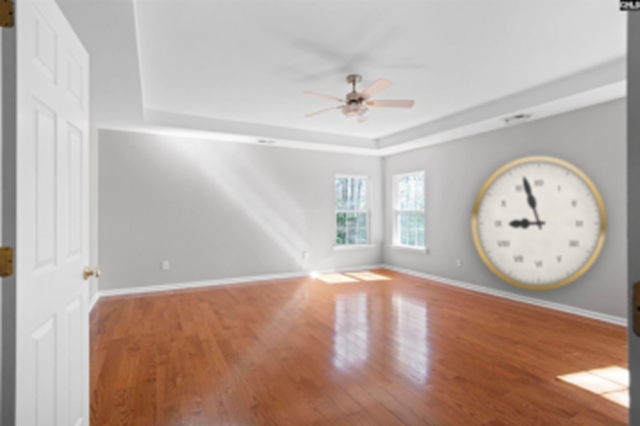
8h57
